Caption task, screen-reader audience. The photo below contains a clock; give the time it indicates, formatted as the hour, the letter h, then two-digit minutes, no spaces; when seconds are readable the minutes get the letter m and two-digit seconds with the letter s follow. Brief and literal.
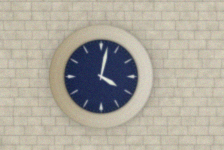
4h02
